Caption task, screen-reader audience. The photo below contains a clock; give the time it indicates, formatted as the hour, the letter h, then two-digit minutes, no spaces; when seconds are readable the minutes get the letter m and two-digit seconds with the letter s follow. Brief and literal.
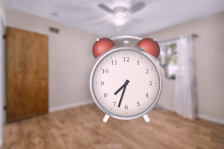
7h33
